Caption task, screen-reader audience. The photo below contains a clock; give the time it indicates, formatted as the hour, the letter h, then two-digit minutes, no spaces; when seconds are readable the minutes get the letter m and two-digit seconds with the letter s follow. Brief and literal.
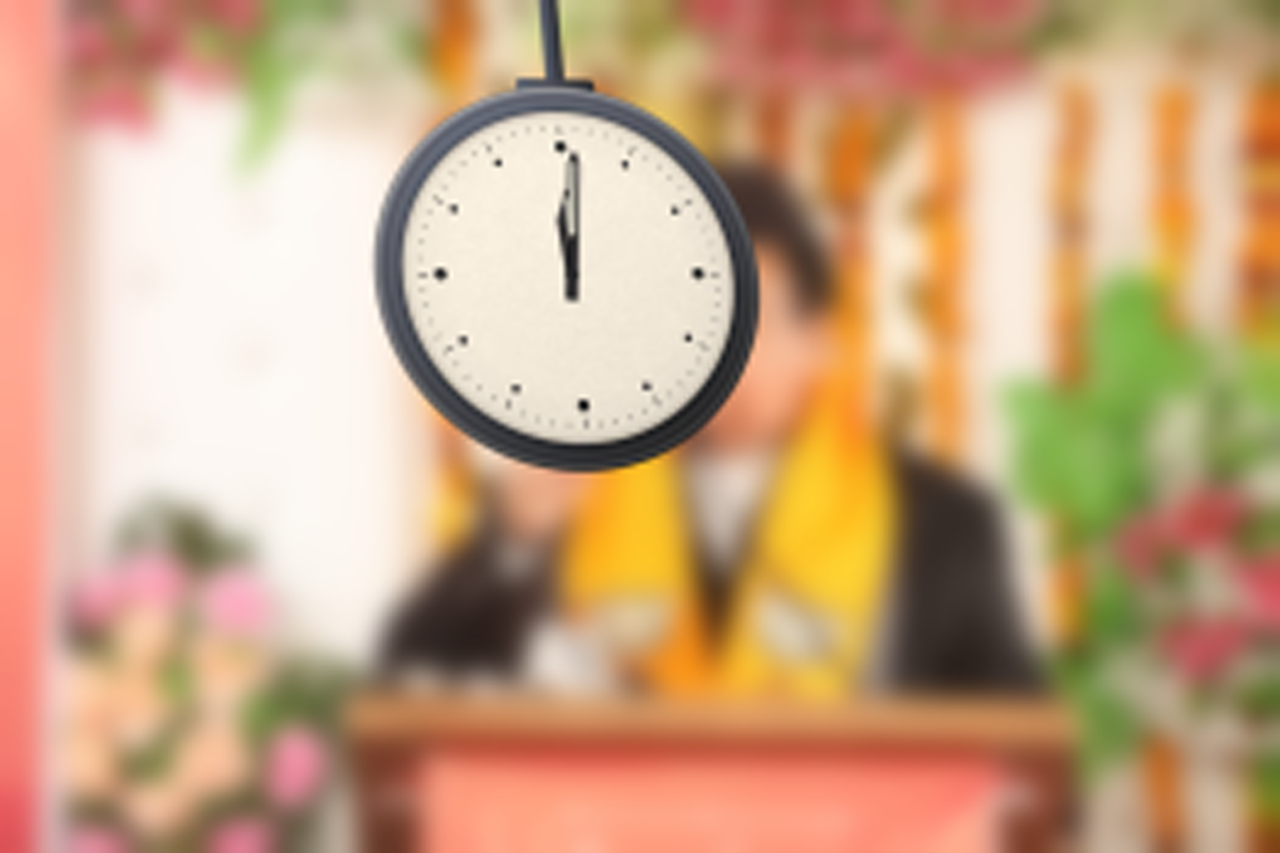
12h01
